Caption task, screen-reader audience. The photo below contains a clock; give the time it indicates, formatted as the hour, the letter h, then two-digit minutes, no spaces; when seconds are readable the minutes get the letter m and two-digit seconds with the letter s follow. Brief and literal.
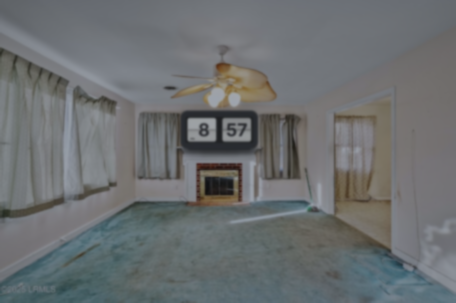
8h57
